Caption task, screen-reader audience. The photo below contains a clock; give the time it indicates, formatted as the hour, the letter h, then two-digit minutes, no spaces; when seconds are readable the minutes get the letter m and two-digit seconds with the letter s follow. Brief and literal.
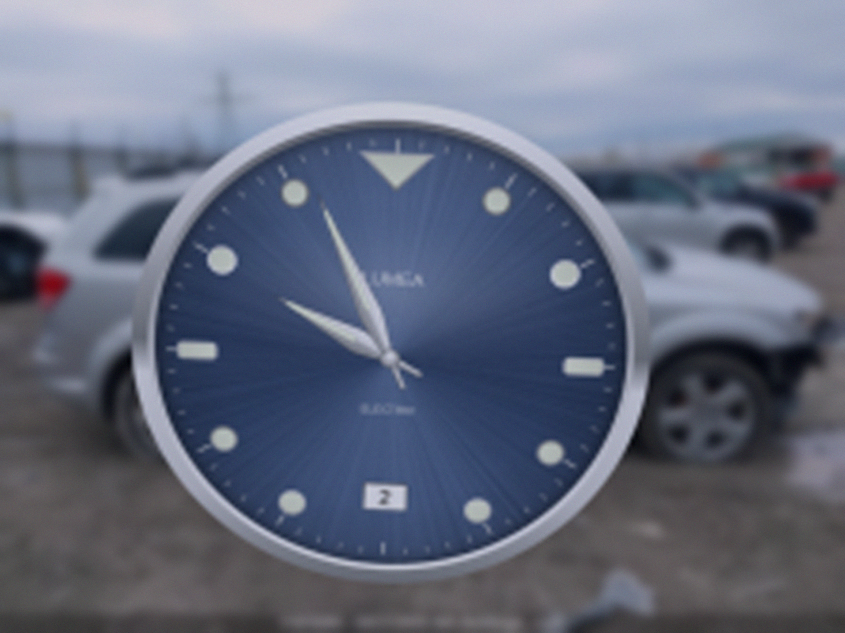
9h56
